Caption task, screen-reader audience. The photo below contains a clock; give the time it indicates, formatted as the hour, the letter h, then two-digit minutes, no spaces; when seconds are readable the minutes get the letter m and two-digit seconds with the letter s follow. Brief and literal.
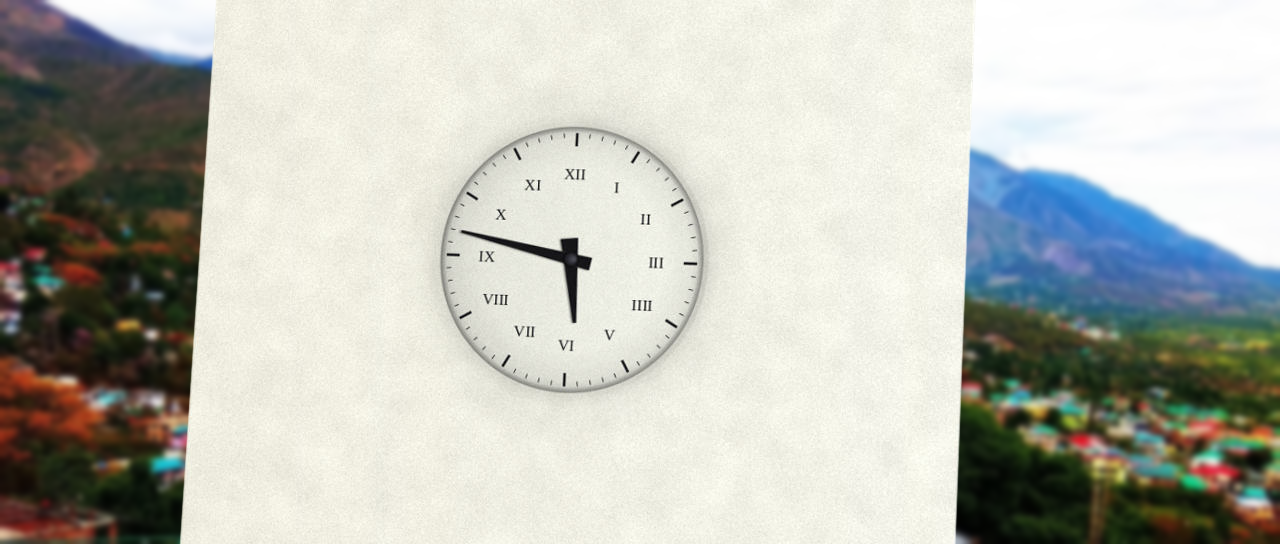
5h47
